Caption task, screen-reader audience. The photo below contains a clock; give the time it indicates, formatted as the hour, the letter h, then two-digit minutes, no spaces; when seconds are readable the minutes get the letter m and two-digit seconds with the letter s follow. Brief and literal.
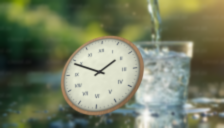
1h49
